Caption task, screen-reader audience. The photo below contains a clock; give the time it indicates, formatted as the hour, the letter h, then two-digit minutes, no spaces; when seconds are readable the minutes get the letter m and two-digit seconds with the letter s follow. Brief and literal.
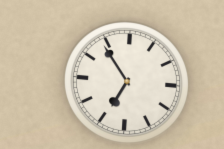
6h54
